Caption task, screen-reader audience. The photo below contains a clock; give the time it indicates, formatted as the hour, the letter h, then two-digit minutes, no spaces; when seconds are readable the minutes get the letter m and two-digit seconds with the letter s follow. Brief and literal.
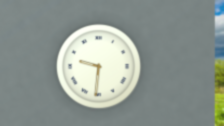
9h31
